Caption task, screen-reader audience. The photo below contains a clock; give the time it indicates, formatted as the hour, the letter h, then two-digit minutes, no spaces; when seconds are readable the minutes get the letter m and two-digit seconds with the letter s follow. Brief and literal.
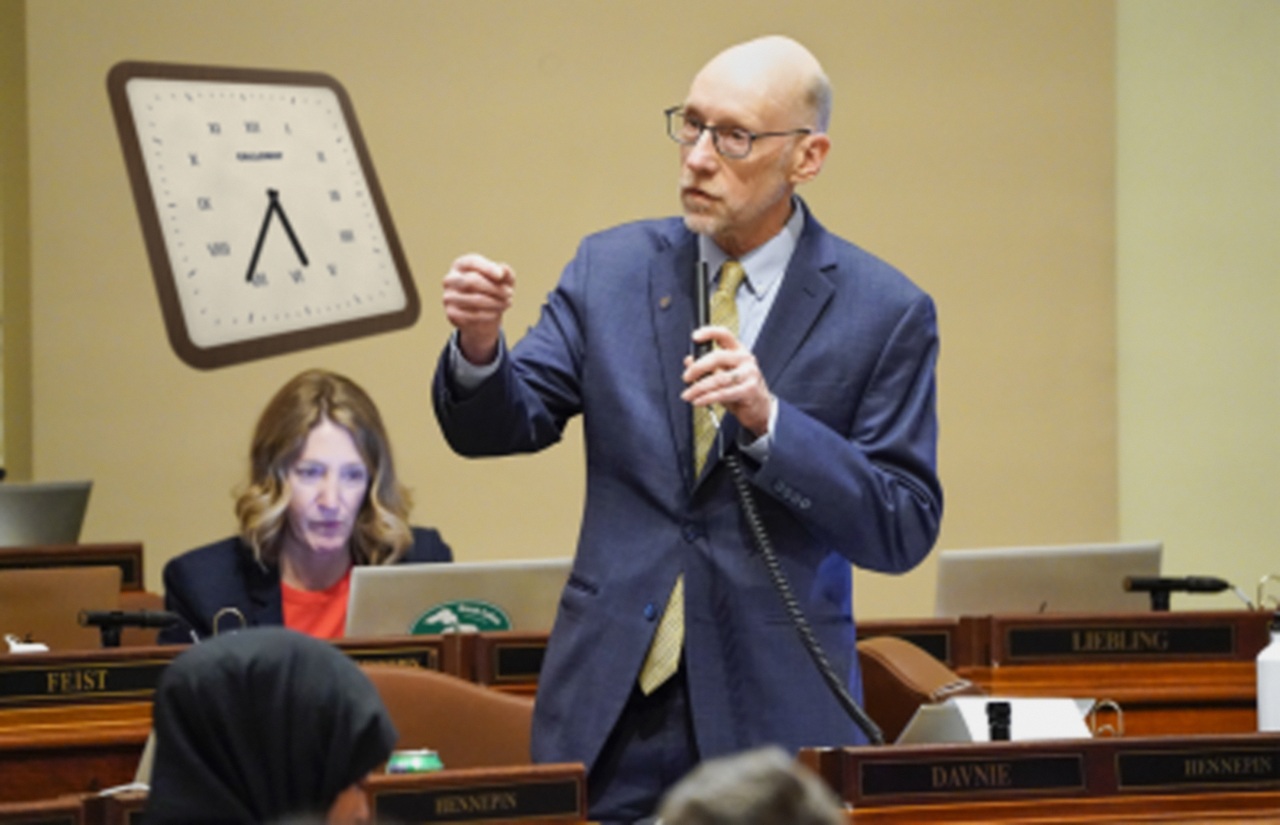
5h36
